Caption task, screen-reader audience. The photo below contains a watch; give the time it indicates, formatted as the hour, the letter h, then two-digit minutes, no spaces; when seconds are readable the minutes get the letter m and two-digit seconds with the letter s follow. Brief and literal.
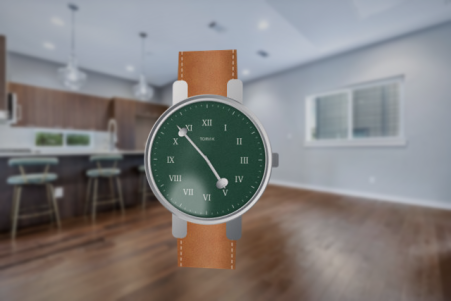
4h53
